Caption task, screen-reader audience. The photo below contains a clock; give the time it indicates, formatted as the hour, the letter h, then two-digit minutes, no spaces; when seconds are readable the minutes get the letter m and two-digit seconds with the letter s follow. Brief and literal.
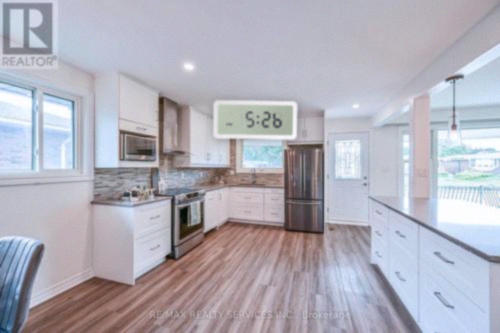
5h26
